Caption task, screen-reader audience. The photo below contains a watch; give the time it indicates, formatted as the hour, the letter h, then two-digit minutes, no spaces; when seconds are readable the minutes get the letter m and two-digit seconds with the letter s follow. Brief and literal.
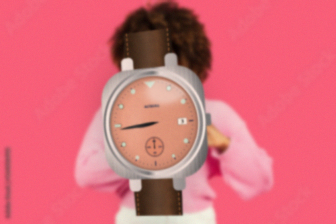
8h44
